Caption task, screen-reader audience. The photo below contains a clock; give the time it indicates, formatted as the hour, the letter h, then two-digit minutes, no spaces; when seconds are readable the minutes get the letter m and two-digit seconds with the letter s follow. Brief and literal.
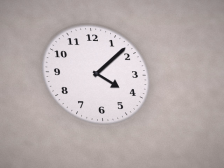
4h08
